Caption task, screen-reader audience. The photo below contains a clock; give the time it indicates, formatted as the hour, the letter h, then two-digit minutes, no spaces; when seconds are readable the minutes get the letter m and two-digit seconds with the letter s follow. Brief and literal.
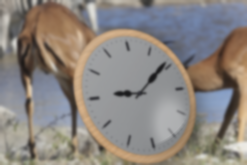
9h09
